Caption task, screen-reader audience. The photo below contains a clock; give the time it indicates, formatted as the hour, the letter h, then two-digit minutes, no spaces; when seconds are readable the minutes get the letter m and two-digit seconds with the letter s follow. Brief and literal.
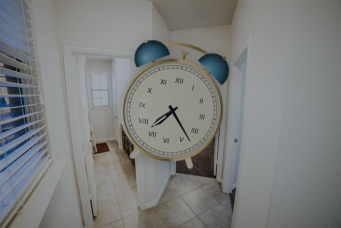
7h23
